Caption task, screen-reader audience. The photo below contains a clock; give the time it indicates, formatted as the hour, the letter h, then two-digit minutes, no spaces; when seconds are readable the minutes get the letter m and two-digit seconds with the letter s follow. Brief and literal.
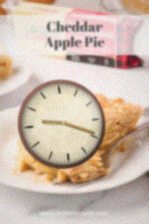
9h19
